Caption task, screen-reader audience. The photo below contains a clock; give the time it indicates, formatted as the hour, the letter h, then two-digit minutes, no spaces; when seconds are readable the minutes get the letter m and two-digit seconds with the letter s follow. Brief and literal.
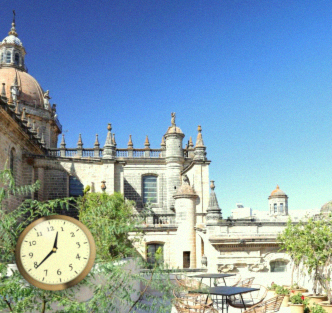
12h39
